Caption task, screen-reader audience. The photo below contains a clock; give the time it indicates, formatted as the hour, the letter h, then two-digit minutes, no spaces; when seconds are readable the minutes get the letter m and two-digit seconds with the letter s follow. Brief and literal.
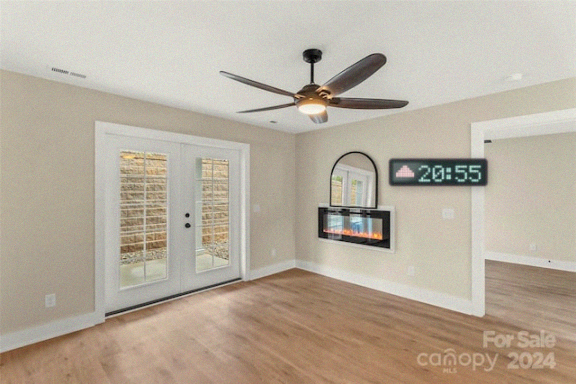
20h55
